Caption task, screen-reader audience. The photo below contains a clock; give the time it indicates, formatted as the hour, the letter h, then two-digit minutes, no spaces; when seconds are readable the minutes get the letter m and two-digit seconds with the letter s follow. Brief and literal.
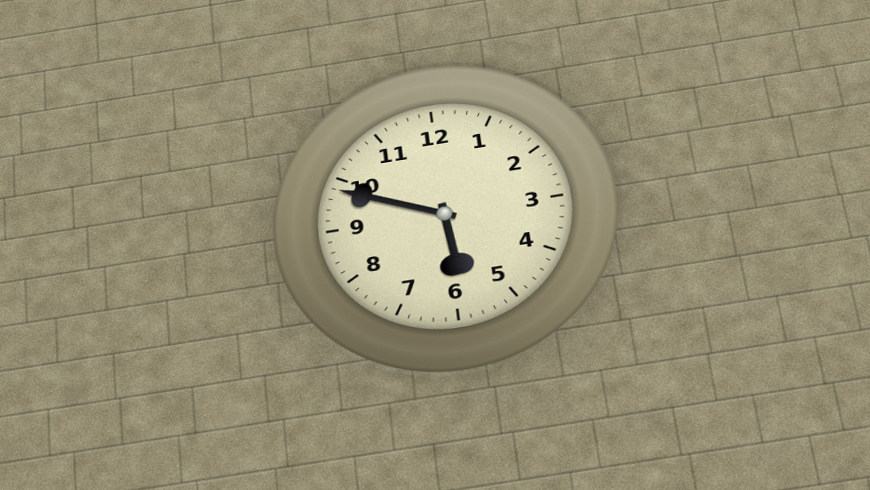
5h49
